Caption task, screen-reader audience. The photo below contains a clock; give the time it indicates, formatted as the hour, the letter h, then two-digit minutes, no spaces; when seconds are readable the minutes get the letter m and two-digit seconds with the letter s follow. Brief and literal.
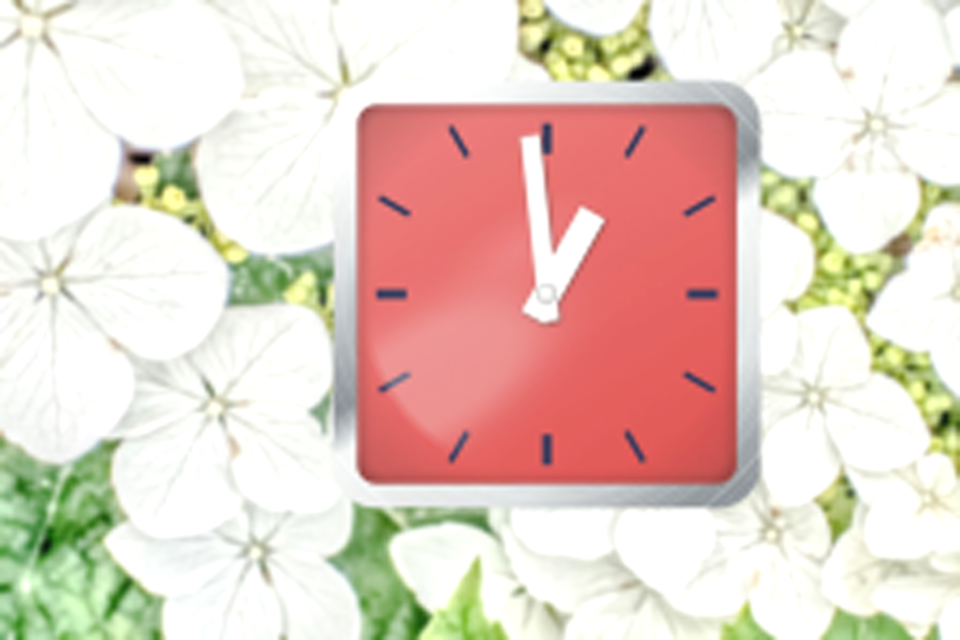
12h59
